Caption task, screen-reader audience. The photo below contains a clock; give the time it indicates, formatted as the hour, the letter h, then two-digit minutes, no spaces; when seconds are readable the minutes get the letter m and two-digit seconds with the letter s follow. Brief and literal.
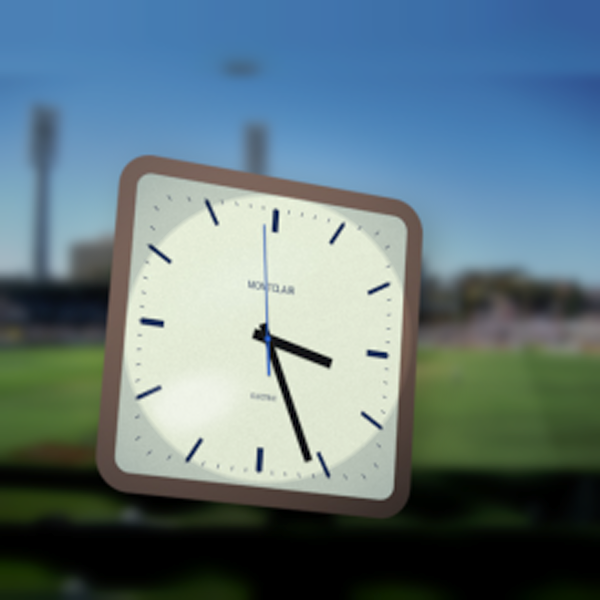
3h25m59s
